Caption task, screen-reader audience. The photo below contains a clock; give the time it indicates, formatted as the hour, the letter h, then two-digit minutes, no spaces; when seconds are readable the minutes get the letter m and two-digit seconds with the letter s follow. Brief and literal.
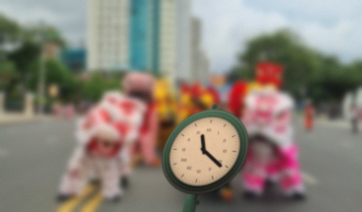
11h21
